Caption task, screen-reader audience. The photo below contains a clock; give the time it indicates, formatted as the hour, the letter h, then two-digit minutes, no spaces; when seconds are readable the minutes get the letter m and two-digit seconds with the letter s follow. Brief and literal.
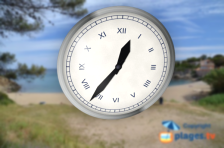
12h36
